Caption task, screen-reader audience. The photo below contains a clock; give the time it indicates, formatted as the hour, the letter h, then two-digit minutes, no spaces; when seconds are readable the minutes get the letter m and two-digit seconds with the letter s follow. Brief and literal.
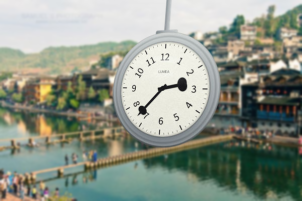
2h37
